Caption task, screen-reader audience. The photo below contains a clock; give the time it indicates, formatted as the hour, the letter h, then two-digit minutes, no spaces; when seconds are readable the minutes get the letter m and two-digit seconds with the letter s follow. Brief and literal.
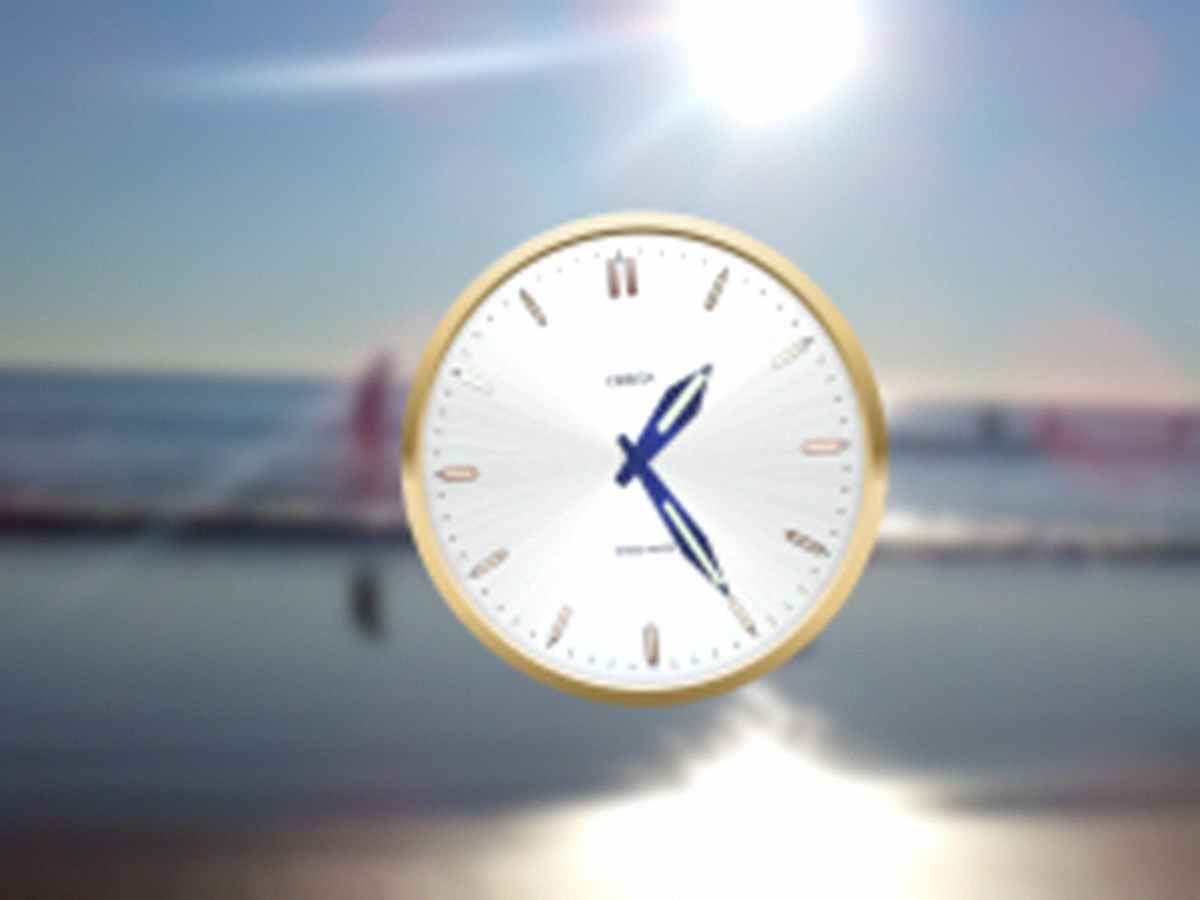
1h25
